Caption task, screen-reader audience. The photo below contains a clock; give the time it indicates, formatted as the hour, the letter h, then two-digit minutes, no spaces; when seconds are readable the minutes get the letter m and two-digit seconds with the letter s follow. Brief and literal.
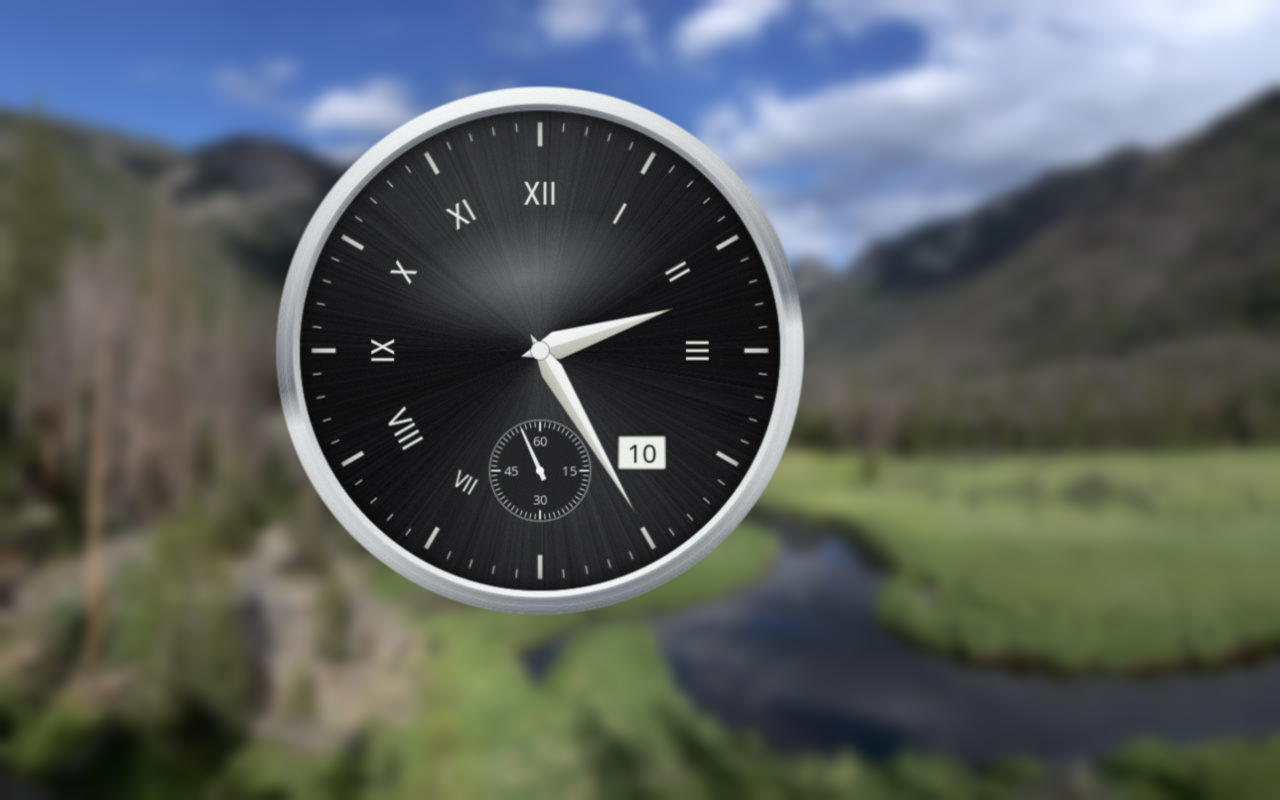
2h24m56s
